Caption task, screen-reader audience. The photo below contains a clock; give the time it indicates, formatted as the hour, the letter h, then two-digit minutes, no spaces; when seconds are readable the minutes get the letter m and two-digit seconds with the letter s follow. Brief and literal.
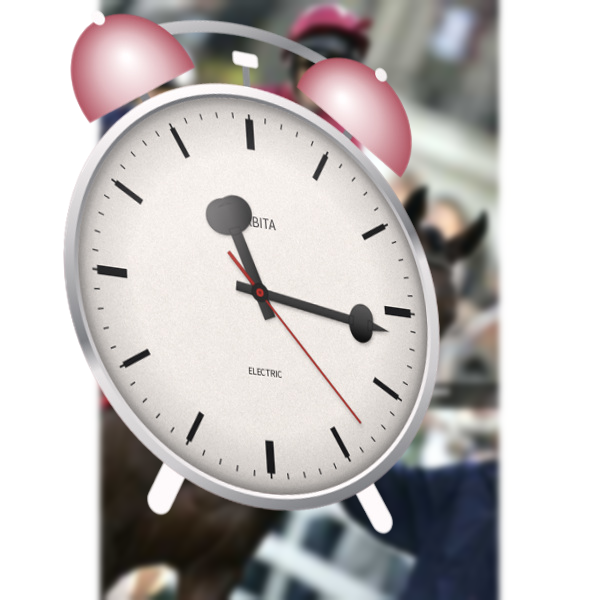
11h16m23s
